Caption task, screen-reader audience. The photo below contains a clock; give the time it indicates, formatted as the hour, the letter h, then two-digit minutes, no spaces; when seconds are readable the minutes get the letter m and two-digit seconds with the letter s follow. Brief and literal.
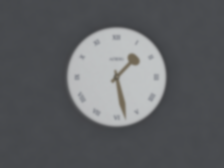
1h28
